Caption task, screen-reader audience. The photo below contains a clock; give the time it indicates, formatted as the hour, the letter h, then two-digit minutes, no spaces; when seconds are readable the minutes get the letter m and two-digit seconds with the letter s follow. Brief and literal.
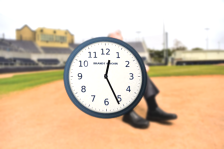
12h26
